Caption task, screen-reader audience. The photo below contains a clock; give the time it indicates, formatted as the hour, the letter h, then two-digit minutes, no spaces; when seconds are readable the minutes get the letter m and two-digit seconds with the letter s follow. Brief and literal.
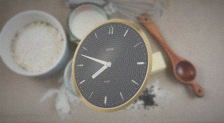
7h48
